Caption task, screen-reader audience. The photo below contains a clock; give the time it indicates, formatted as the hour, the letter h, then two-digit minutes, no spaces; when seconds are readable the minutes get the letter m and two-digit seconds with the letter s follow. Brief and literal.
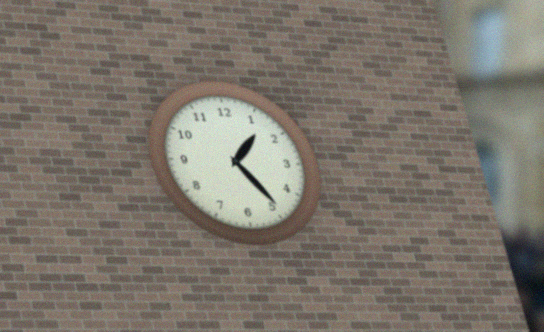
1h24
